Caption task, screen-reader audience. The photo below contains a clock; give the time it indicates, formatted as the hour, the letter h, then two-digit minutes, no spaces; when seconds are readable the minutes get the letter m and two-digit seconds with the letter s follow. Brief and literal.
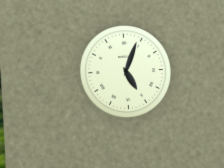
5h04
